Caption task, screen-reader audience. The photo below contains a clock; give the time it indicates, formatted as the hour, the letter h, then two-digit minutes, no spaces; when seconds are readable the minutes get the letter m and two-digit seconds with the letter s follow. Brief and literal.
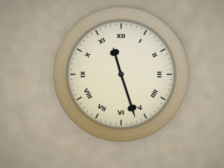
11h27
